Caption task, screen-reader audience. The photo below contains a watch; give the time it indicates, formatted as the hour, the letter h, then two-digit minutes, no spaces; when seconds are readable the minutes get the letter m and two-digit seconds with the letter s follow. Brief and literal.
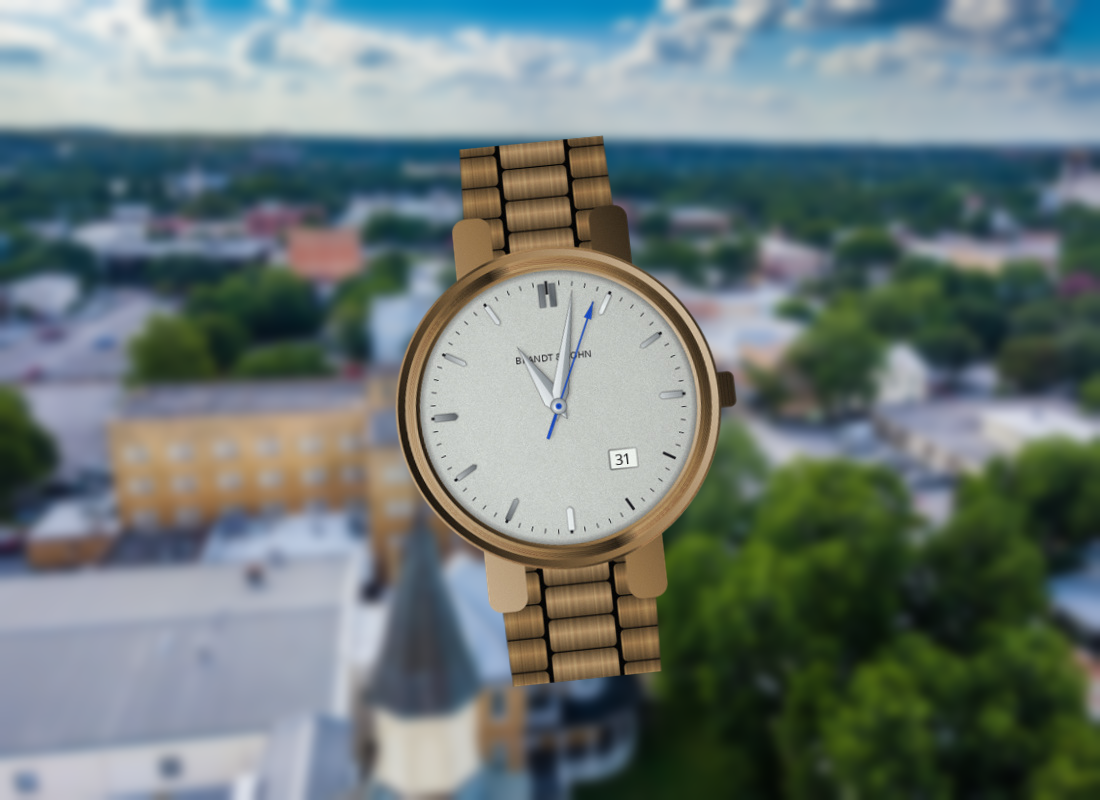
11h02m04s
